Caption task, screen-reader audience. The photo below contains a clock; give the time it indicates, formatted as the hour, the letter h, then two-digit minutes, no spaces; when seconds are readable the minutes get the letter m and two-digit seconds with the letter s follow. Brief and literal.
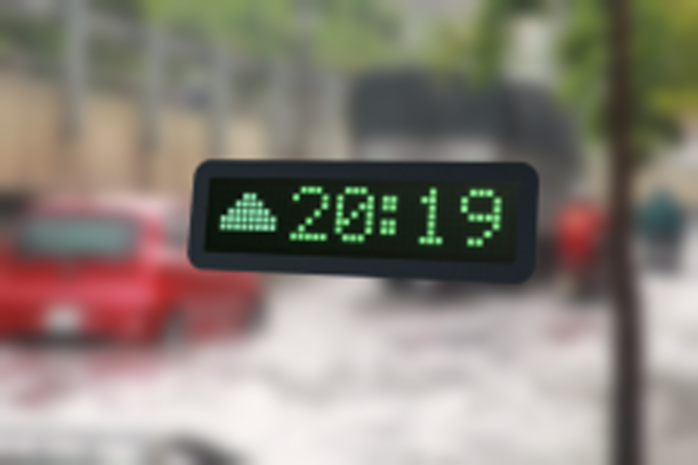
20h19
